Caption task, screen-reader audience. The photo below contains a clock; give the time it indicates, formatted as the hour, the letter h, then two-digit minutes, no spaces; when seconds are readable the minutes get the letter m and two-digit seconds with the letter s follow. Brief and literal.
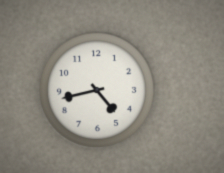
4h43
